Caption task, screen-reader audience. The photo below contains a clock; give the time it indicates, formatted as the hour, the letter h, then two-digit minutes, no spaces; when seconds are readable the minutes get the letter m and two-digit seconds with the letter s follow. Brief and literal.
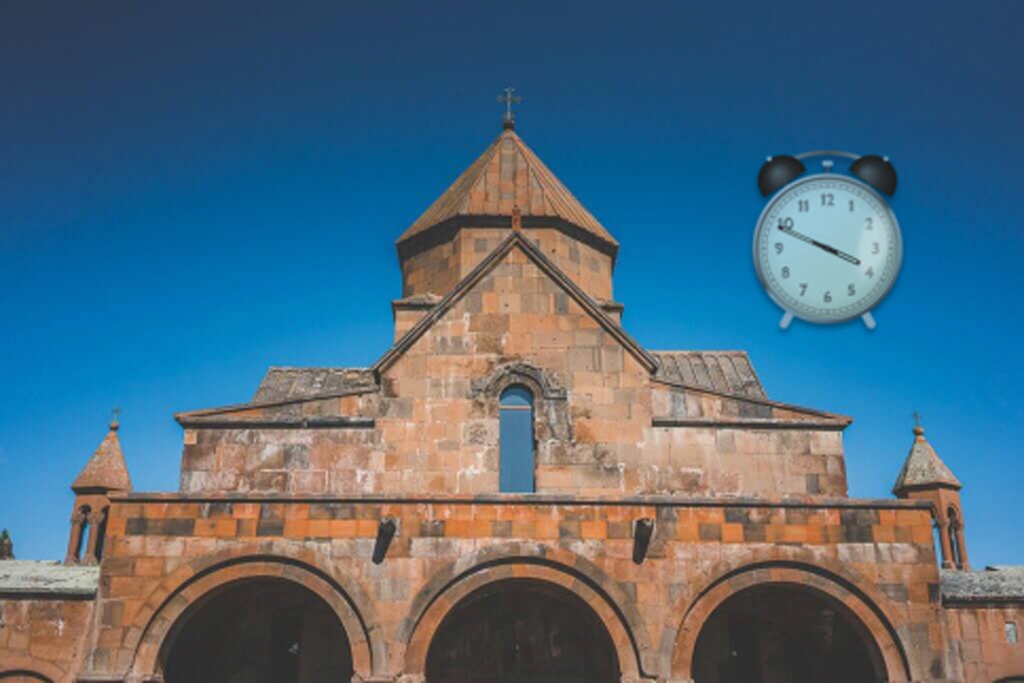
3h49
